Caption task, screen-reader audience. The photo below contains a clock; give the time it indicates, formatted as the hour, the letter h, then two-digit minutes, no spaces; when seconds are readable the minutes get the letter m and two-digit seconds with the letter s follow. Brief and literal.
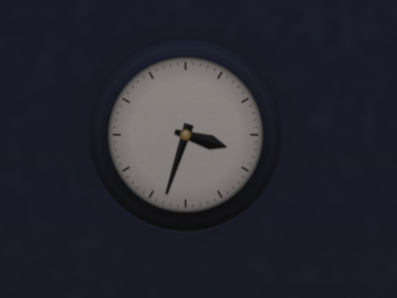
3h33
